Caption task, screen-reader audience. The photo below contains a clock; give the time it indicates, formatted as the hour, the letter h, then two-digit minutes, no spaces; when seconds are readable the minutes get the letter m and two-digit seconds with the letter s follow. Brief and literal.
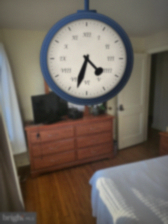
4h33
